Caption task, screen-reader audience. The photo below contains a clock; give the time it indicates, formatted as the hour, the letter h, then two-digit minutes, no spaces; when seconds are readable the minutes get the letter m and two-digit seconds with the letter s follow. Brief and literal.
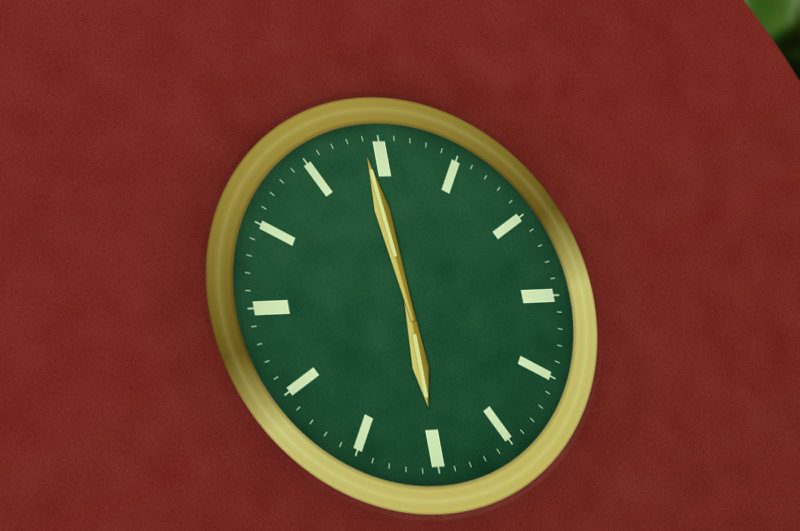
5h59
